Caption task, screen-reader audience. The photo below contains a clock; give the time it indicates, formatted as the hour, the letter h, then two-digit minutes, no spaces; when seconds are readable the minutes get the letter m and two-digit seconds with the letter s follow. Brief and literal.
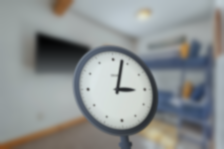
3h03
